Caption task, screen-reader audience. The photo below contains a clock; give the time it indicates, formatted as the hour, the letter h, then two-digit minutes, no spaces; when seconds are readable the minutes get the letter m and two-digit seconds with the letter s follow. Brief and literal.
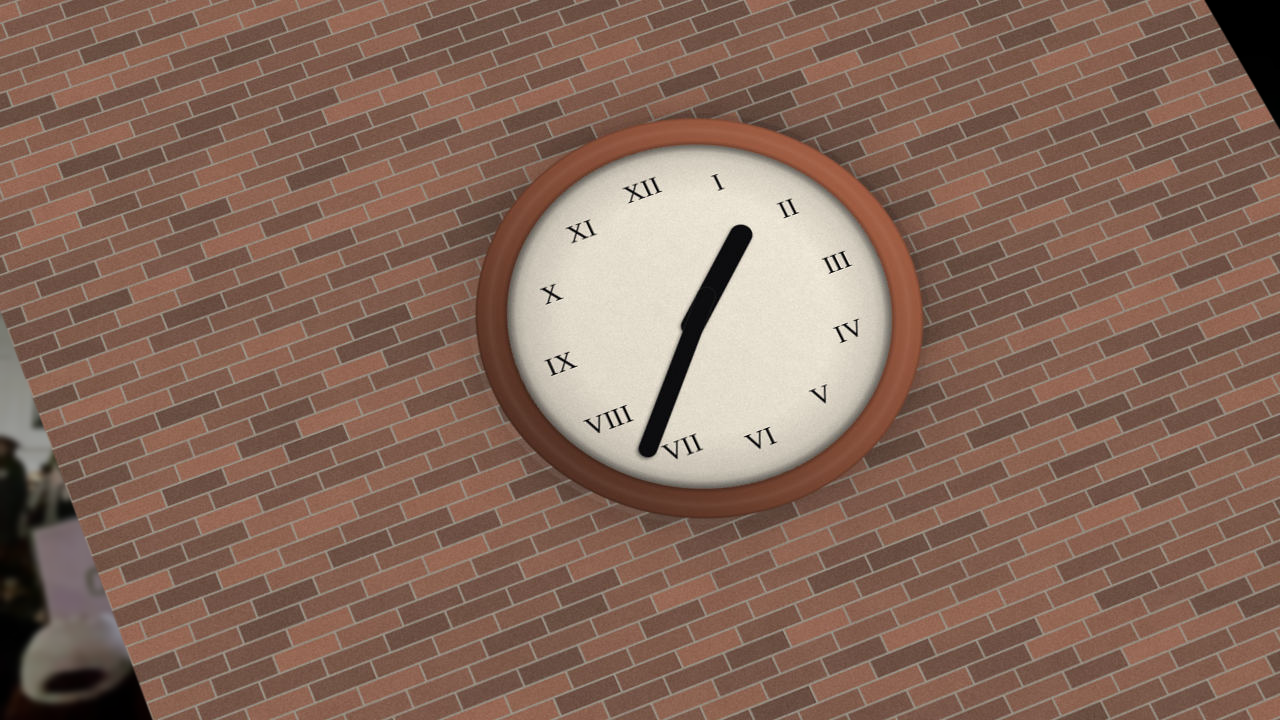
1h37
